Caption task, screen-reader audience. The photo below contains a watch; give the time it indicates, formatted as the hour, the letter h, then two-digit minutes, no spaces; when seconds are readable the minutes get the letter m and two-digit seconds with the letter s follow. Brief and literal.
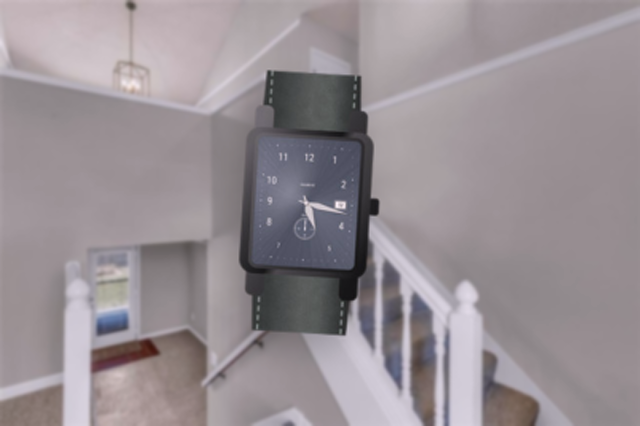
5h17
